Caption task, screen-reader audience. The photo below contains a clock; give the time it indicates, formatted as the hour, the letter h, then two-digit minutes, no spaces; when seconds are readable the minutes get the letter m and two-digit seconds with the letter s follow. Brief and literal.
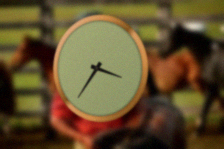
3h36
